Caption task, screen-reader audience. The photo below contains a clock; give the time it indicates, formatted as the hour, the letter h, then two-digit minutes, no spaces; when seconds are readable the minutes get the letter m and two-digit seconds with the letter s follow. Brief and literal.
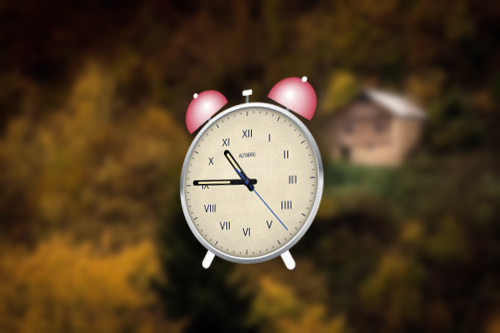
10h45m23s
